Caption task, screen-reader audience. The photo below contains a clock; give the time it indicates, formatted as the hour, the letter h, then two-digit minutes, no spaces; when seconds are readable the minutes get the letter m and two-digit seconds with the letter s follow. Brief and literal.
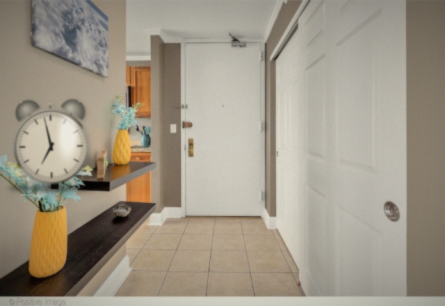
6h58
